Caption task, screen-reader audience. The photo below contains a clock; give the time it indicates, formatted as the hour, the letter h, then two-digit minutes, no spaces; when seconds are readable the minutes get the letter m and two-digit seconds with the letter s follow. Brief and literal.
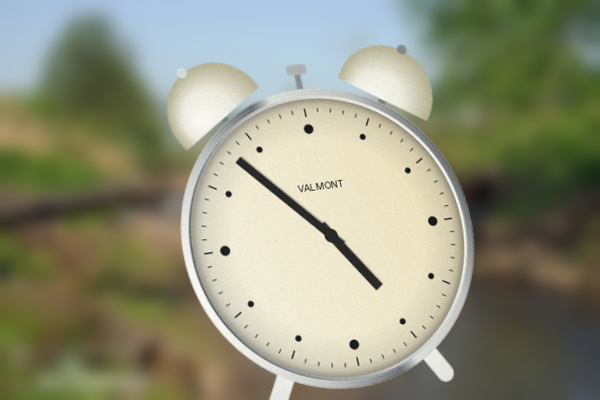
4h53
